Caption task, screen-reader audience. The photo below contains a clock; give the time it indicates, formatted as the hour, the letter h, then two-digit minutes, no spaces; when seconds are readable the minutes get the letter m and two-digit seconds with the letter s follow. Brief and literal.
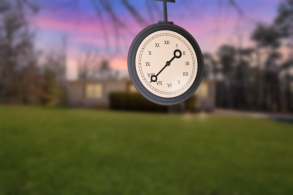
1h38
